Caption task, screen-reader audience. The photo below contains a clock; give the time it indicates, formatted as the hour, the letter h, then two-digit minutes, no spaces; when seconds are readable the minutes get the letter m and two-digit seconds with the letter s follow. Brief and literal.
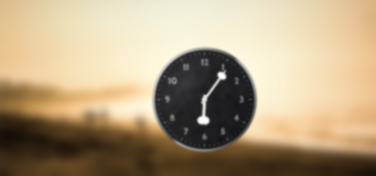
6h06
